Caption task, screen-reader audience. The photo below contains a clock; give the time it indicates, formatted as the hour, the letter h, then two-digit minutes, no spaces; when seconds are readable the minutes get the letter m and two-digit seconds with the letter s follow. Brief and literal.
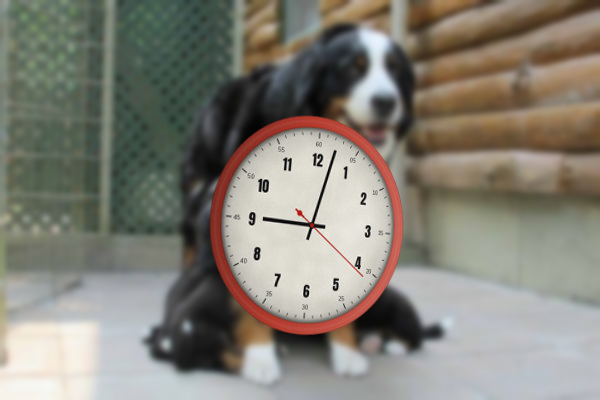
9h02m21s
